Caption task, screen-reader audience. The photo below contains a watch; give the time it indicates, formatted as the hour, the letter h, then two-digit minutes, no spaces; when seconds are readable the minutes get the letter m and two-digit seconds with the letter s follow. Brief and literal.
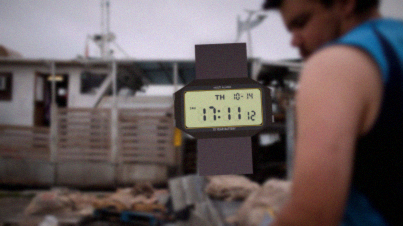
17h11m12s
